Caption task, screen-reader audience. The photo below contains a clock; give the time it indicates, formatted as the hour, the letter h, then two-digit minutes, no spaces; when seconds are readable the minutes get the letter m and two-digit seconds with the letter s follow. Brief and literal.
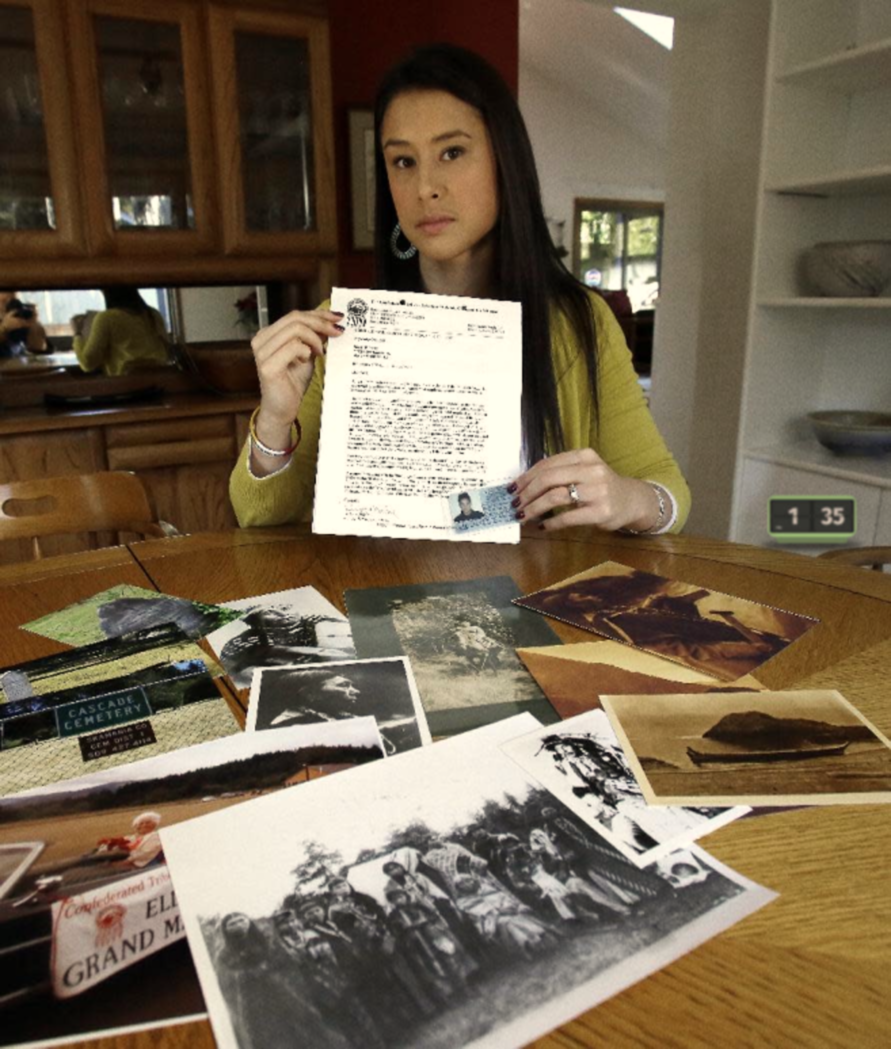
1h35
